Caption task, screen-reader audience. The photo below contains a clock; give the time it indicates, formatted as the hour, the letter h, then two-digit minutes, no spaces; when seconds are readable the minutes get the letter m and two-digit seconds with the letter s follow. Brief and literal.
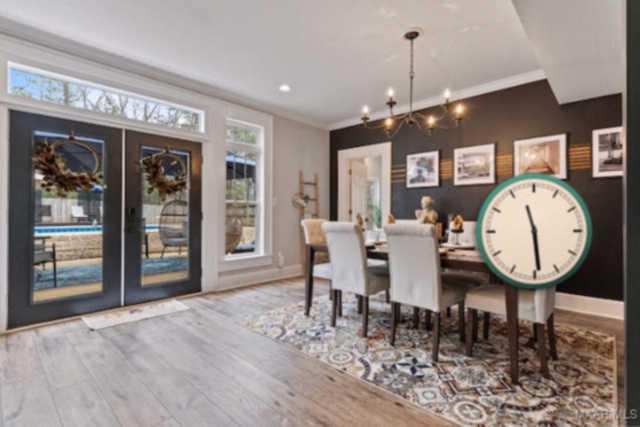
11h29
